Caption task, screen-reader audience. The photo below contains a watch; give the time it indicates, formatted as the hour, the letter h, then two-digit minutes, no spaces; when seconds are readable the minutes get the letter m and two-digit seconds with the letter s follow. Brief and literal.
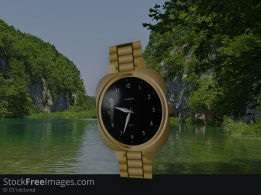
9h34
